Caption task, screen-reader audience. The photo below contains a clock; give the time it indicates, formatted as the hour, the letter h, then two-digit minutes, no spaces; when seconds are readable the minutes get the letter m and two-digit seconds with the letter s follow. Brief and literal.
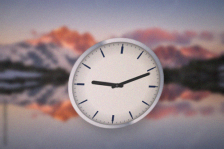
9h11
